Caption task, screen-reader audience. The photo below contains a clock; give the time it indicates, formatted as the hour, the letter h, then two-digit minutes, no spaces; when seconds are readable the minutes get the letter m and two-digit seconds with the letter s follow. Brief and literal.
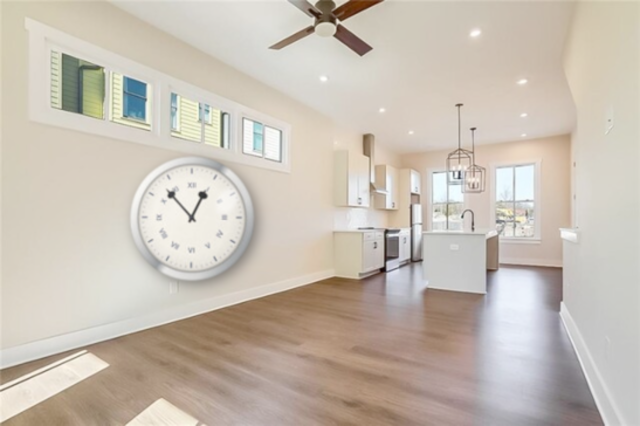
12h53
